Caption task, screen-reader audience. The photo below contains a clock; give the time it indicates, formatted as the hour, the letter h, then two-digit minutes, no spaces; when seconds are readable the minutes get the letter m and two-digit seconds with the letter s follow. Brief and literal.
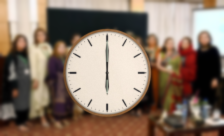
6h00
